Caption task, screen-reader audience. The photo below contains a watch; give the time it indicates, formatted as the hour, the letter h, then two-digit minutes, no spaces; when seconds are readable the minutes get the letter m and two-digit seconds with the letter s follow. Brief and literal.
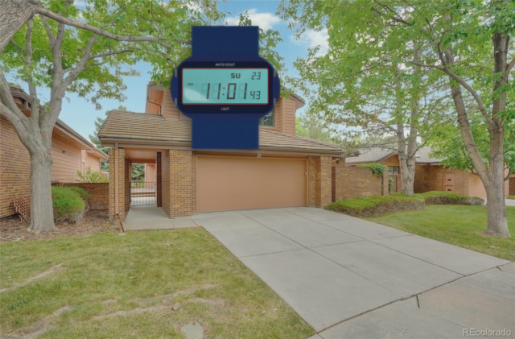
11h01
